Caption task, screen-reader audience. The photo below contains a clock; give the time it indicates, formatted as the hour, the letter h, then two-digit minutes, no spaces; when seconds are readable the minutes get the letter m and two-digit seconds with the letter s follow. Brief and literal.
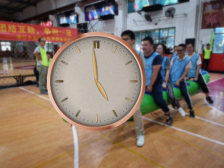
4h59
